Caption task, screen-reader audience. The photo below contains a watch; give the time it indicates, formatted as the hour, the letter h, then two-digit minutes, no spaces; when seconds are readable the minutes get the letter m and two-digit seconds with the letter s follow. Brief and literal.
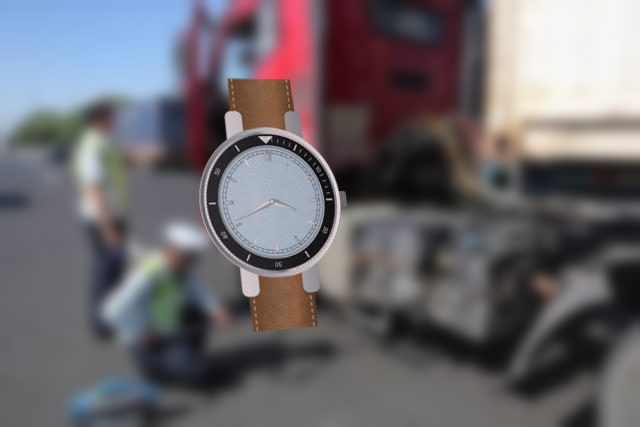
3h41
